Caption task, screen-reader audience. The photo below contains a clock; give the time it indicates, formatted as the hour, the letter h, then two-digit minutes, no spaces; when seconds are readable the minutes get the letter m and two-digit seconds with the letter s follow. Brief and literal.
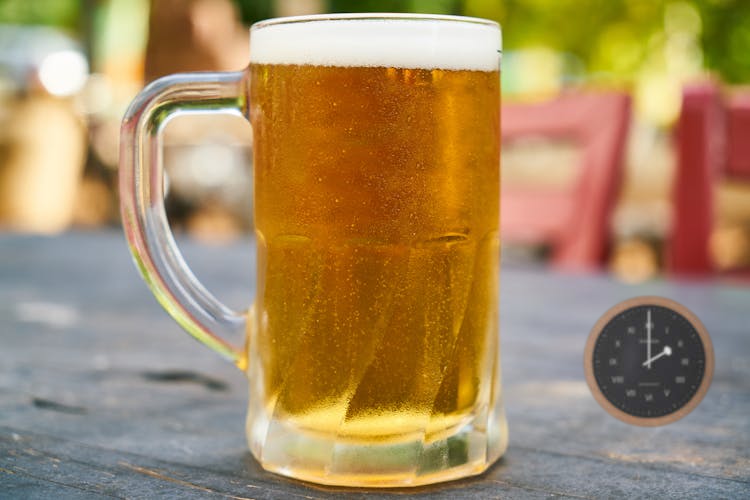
2h00
